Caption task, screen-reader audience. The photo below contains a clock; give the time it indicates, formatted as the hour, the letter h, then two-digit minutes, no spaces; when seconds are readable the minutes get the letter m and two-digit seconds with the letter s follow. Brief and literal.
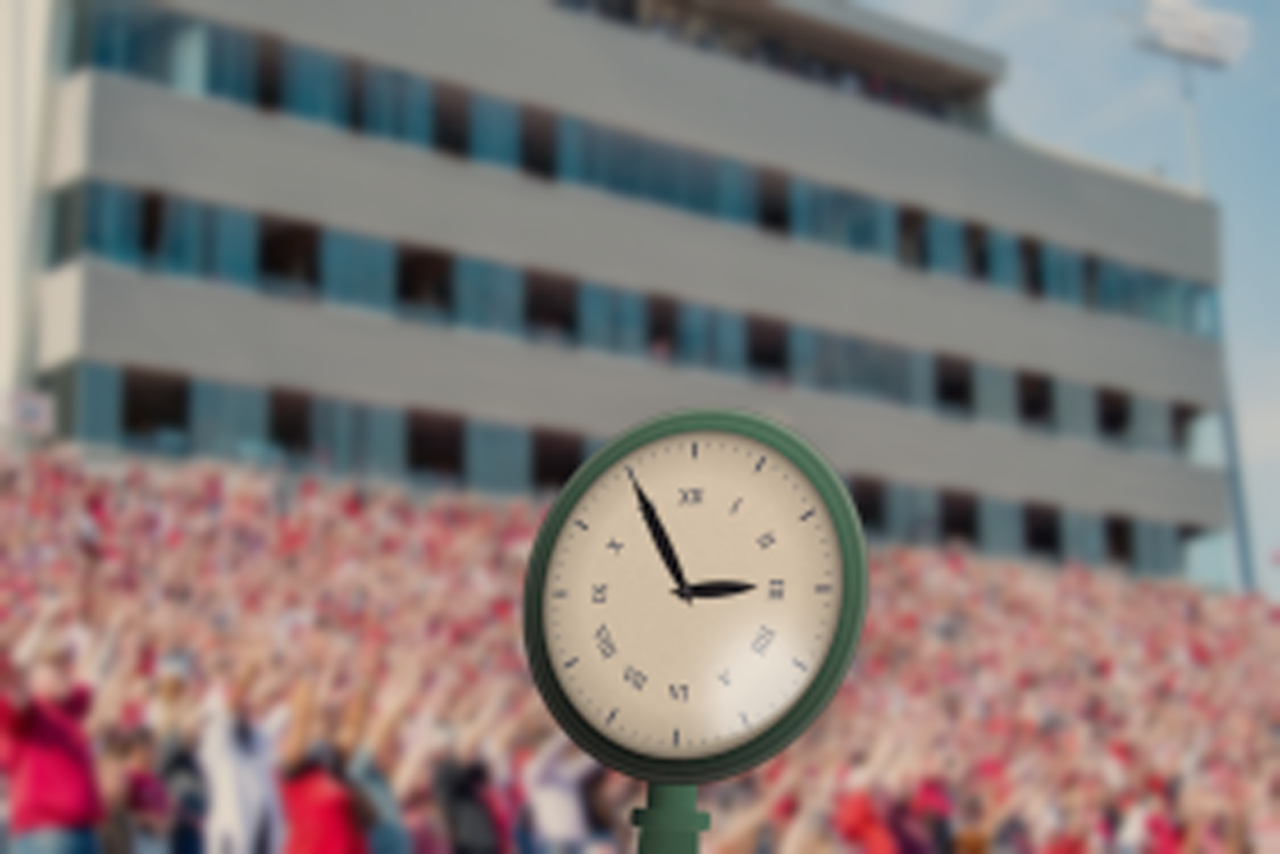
2h55
